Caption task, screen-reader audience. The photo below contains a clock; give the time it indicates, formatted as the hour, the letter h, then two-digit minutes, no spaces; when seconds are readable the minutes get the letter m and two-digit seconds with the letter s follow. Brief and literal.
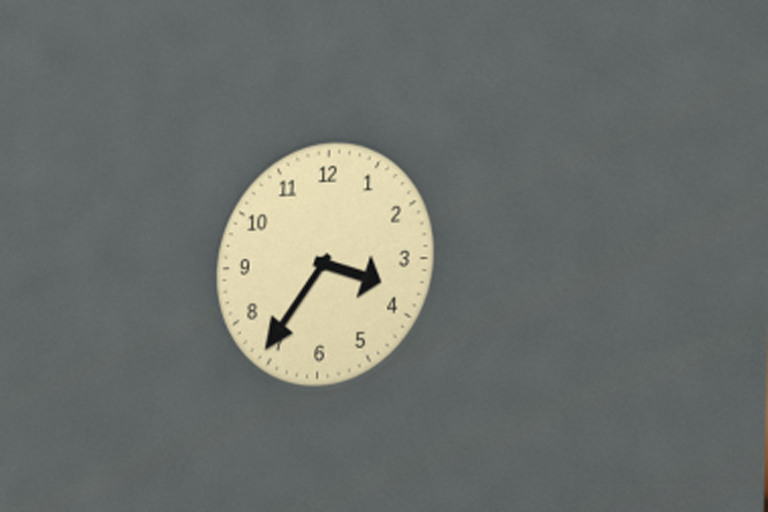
3h36
